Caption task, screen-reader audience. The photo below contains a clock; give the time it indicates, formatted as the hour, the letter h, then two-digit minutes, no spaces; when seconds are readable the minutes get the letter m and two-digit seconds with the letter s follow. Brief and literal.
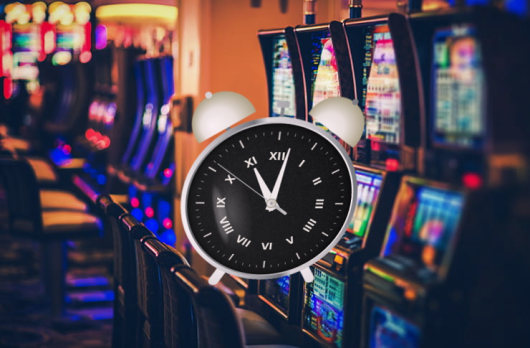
11h01m51s
